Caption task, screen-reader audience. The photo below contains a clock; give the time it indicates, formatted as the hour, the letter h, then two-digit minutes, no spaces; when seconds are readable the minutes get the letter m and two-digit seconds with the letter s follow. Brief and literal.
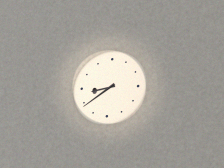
8h39
